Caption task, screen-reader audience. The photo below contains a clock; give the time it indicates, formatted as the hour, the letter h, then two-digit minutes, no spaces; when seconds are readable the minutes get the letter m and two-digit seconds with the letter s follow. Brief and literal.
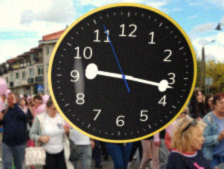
9h16m56s
